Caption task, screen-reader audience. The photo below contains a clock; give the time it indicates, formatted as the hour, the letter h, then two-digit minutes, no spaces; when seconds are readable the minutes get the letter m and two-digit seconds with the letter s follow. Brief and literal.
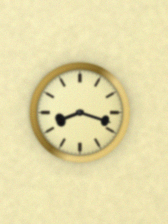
8h18
